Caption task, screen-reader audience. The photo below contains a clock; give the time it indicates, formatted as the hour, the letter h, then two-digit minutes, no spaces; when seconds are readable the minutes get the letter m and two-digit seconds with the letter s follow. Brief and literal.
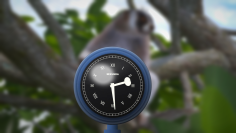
2h29
